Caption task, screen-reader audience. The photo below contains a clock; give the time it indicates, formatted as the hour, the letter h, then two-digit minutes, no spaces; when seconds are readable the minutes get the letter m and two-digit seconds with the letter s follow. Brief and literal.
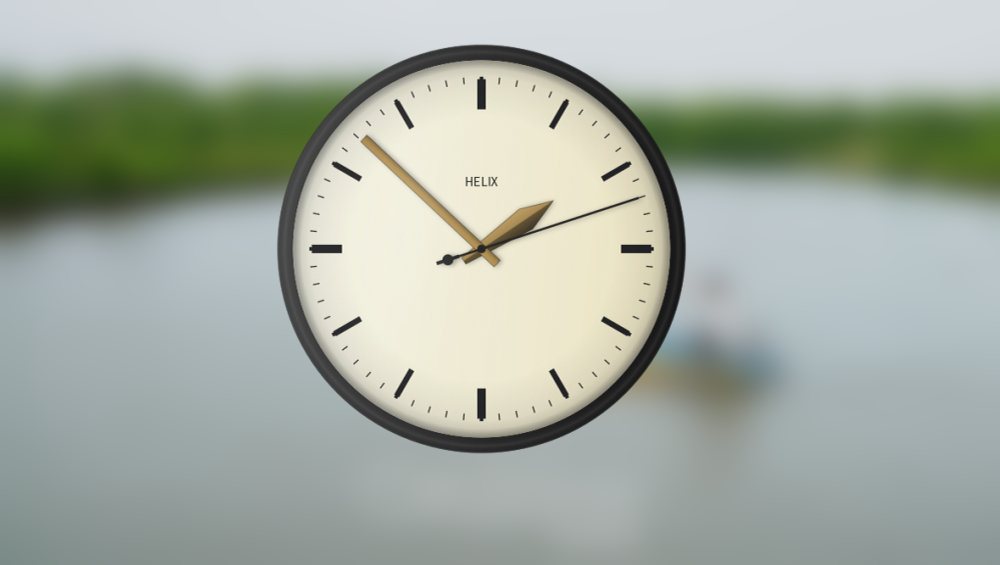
1h52m12s
